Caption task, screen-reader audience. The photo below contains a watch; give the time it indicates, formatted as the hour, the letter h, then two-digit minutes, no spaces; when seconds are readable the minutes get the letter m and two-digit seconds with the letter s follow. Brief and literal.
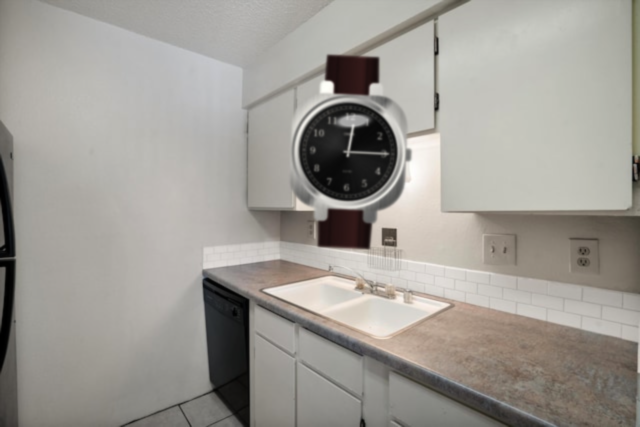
12h15
